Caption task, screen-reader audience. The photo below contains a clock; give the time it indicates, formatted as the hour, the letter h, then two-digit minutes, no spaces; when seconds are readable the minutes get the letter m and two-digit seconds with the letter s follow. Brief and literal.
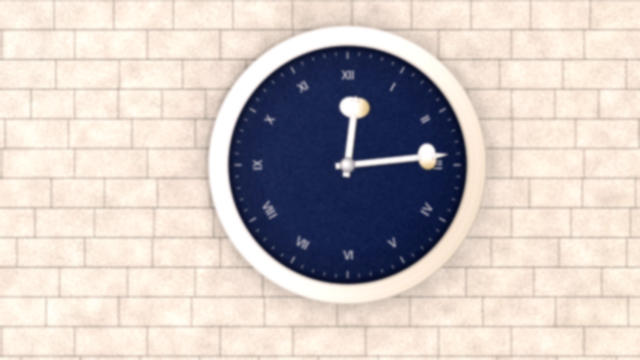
12h14
